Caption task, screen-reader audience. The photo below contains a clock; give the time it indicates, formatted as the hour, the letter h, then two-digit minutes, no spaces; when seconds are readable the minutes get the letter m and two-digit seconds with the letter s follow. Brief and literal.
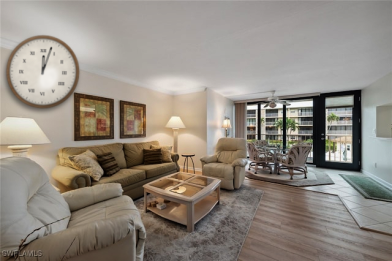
12h03
